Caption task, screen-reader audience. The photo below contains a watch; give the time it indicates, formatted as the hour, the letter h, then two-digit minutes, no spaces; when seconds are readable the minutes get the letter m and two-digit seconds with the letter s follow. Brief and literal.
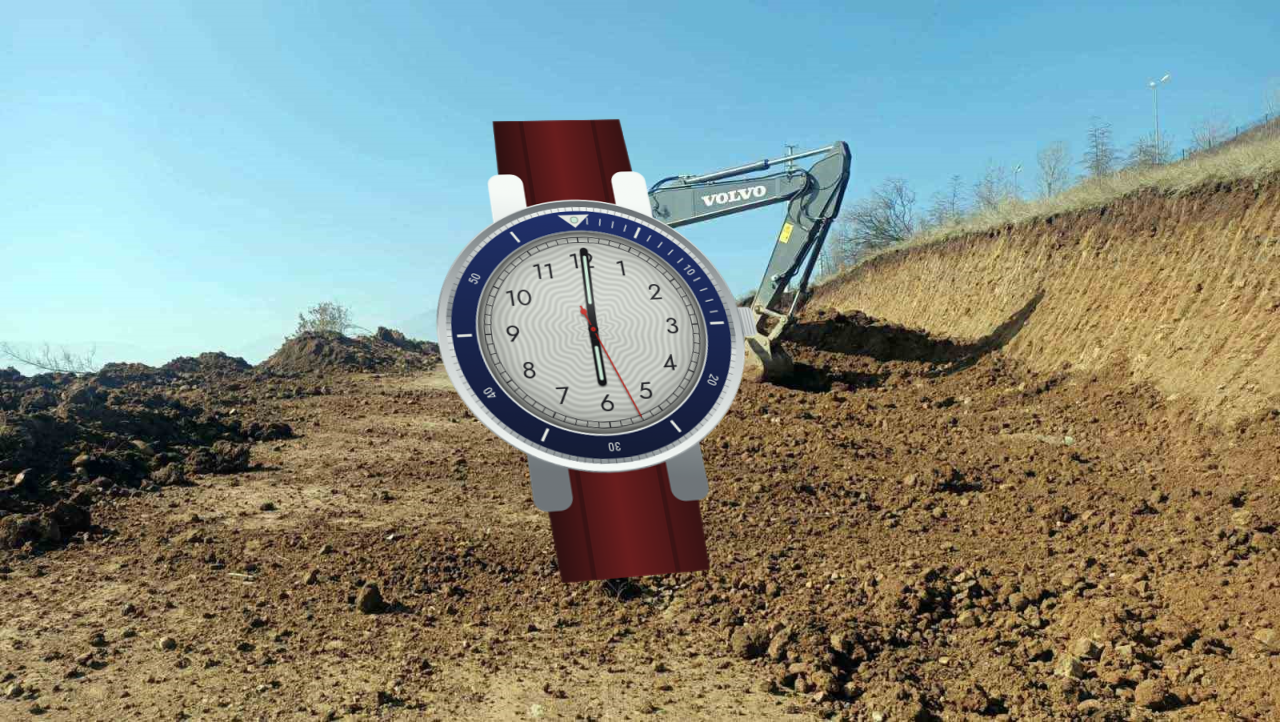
6h00m27s
